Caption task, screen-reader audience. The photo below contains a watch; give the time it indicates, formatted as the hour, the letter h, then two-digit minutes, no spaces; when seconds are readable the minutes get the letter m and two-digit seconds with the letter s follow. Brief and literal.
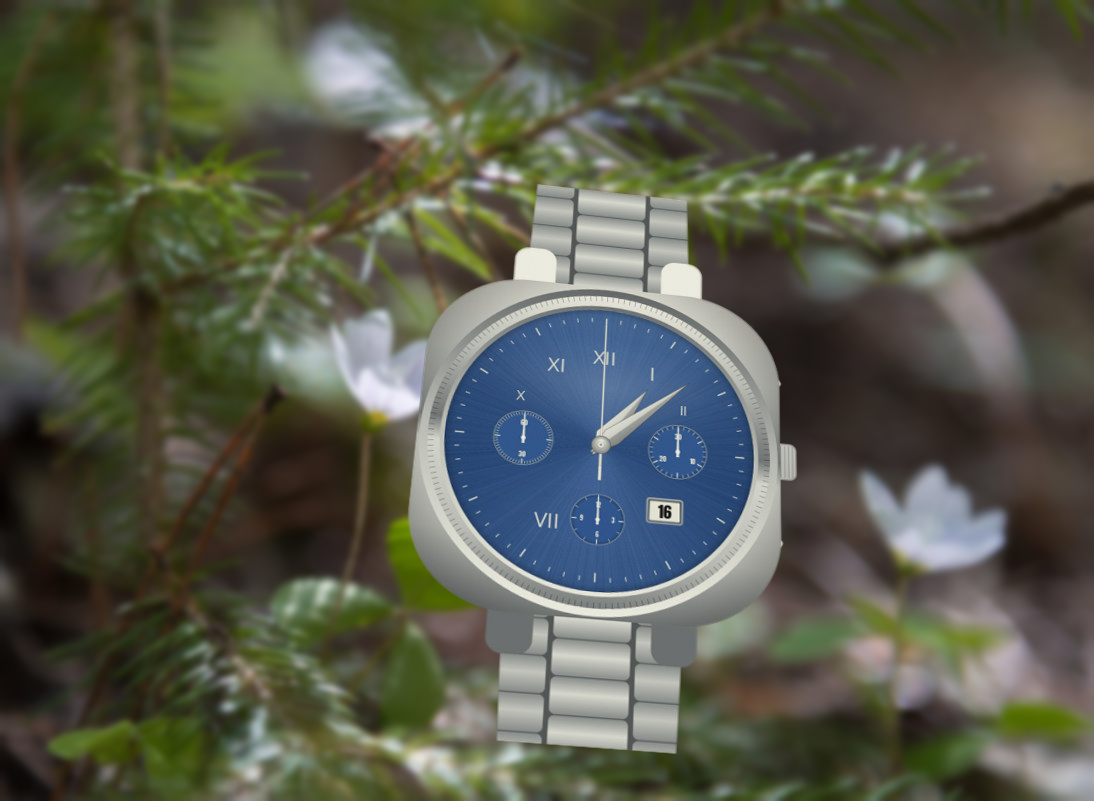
1h08
